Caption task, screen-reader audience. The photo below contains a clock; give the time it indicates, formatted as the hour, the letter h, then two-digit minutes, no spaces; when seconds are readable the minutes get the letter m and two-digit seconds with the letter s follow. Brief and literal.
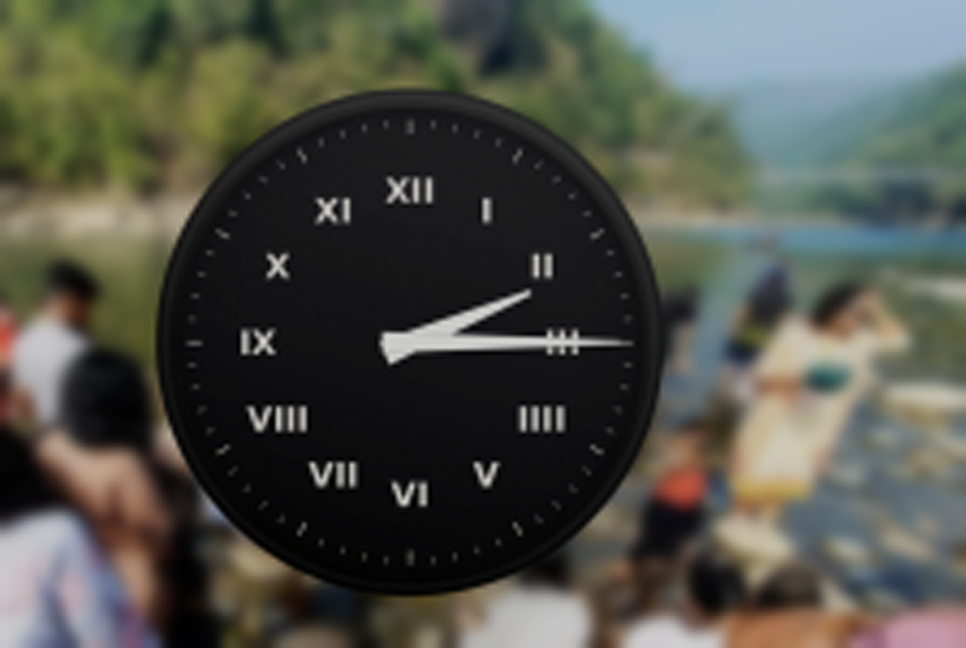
2h15
